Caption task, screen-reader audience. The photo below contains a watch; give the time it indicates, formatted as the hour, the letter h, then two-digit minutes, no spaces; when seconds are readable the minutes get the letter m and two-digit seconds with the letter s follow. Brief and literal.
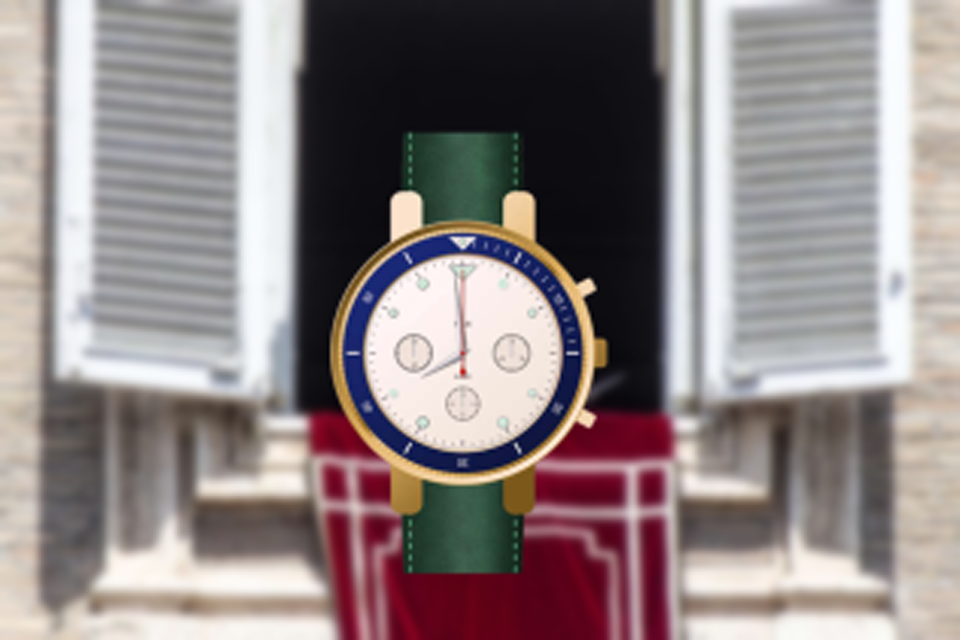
7h59
